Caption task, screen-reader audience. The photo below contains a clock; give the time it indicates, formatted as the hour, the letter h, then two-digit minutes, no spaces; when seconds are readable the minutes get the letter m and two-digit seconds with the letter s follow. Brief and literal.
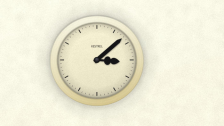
3h08
